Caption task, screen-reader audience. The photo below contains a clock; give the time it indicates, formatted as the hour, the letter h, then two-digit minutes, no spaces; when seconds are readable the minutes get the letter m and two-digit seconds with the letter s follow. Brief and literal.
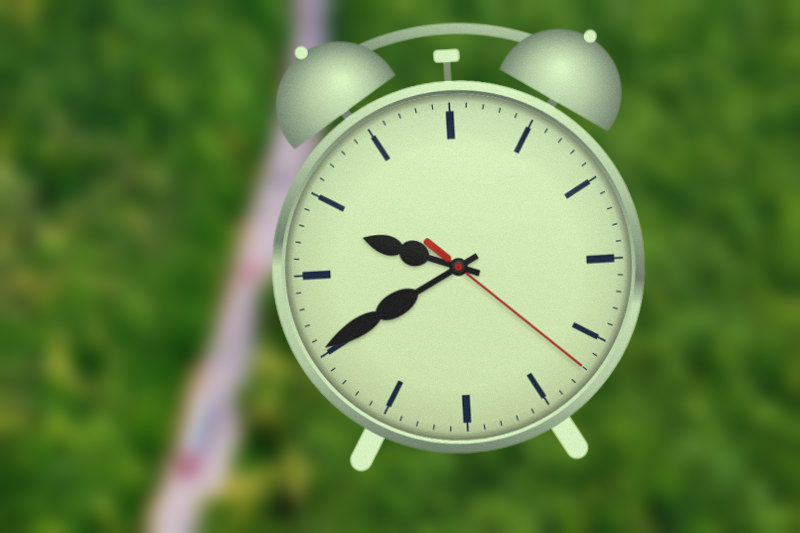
9h40m22s
